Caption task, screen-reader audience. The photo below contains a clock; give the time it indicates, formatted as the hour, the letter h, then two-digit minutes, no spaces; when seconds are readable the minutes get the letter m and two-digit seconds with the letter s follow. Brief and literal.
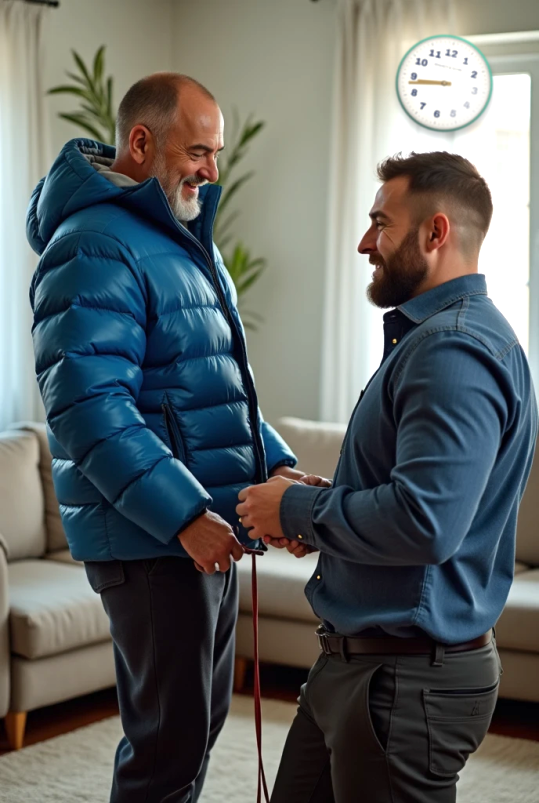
8h43
